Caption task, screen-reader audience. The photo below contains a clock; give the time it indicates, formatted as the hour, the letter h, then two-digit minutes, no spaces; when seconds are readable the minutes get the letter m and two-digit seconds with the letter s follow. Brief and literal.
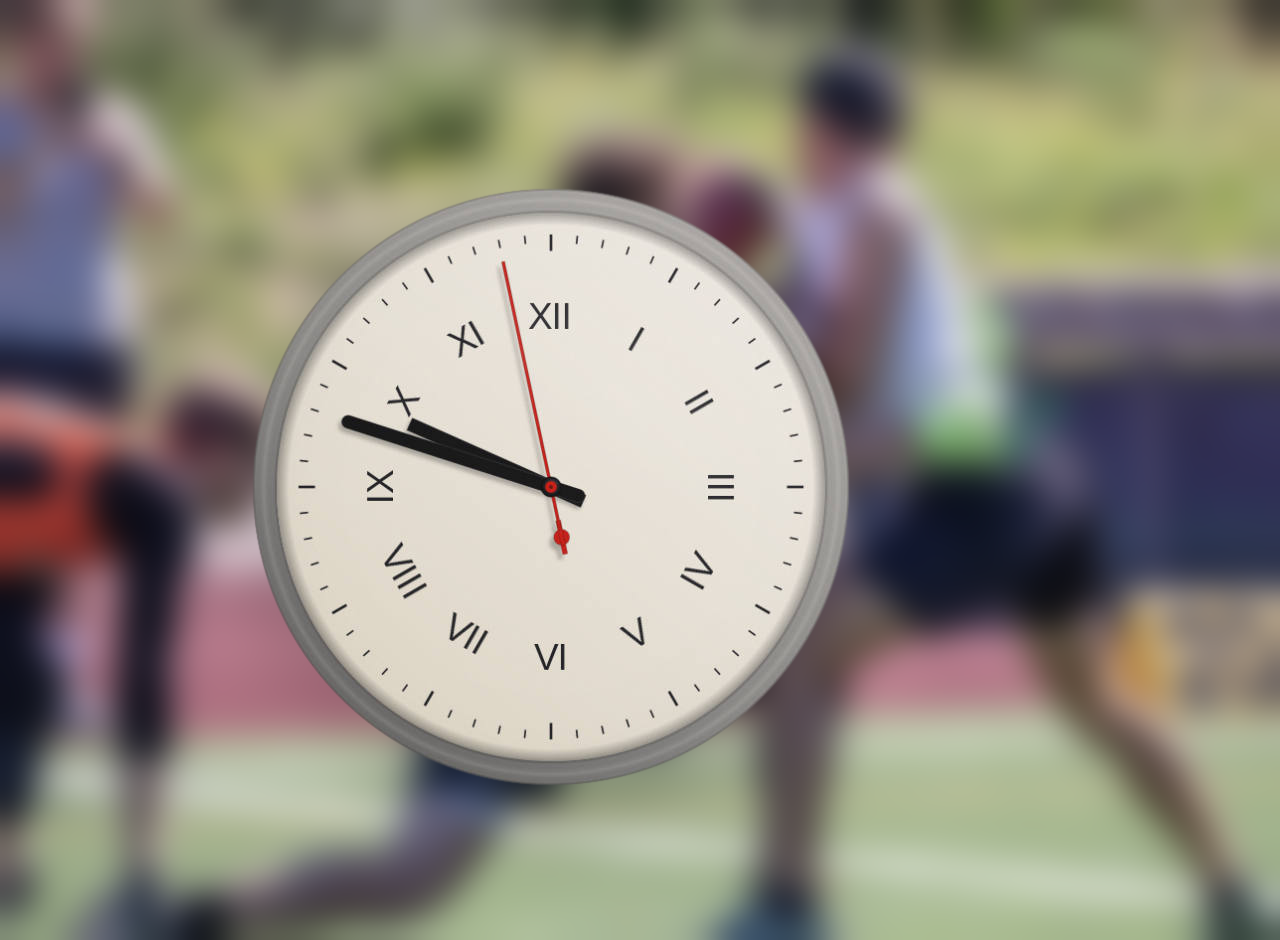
9h47m58s
